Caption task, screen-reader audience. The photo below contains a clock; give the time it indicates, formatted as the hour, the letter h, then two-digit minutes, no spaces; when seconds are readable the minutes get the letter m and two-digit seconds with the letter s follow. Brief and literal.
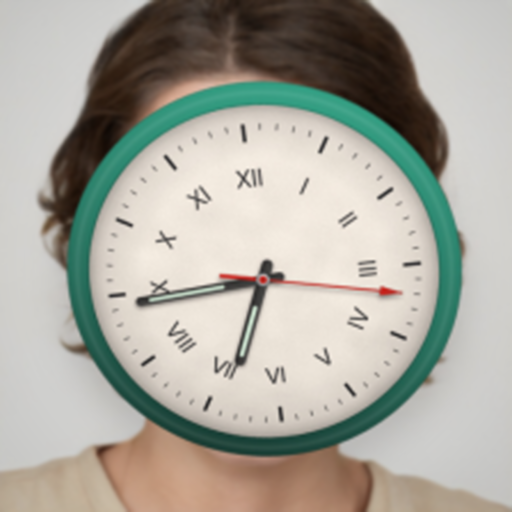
6h44m17s
